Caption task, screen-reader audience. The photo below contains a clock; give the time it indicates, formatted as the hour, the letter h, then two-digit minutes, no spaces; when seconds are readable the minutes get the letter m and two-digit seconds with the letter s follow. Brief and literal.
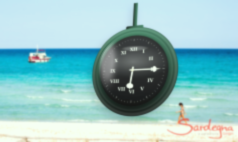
6h15
